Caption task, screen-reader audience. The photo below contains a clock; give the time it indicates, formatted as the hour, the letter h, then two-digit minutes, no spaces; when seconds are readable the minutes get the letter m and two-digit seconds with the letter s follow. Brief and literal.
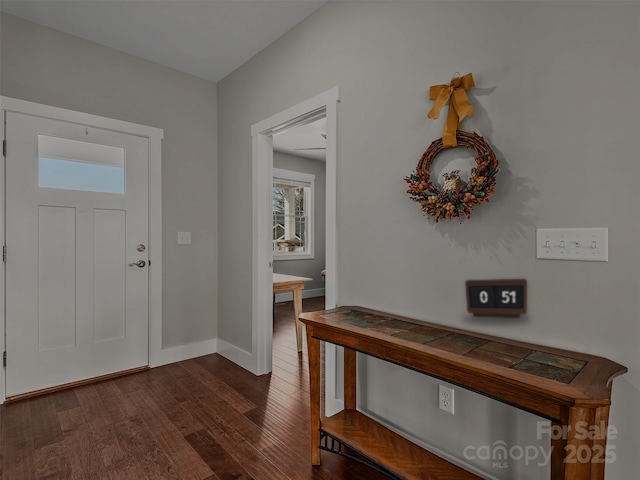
0h51
